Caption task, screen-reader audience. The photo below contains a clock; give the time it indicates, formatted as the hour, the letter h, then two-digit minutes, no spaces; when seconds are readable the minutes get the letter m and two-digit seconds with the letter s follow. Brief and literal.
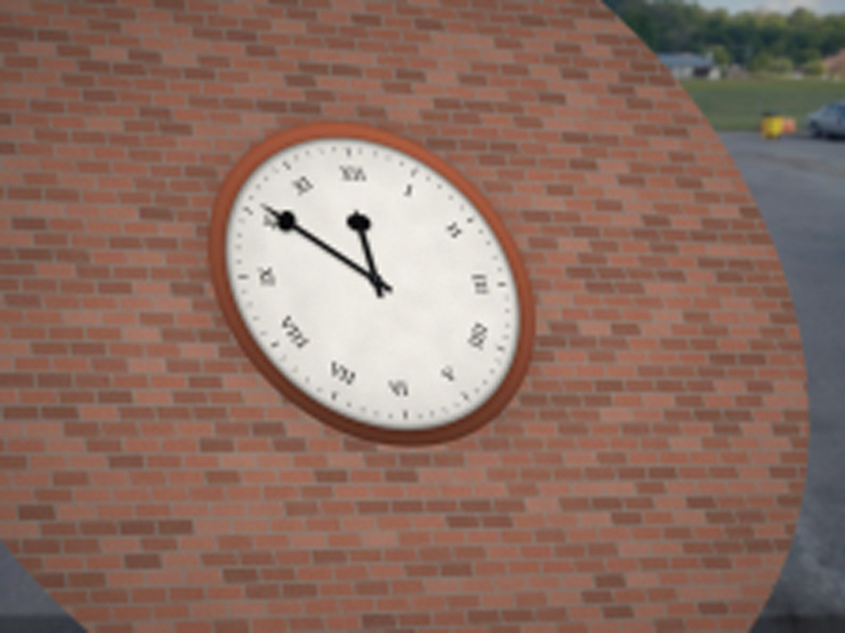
11h51
